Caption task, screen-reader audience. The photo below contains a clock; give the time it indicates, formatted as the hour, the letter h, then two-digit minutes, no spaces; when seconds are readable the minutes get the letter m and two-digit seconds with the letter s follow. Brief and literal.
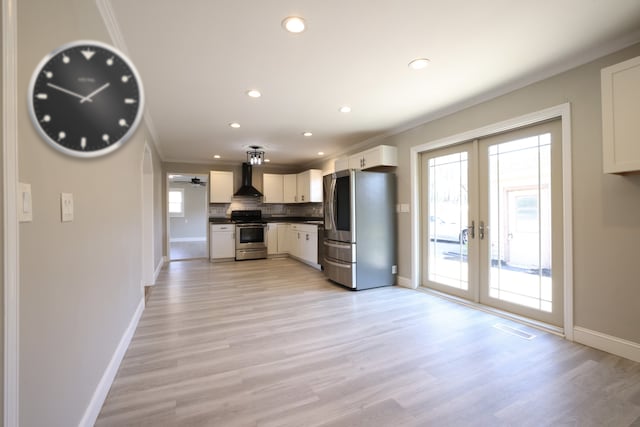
1h48
